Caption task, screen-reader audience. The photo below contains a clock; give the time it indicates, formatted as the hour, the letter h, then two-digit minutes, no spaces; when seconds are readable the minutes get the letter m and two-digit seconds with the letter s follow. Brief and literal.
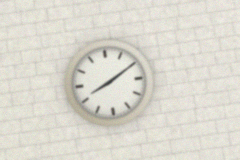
8h10
